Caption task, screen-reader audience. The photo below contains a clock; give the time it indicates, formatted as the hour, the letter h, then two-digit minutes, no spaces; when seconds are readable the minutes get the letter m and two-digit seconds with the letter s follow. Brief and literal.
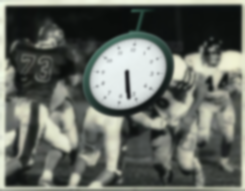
5h27
